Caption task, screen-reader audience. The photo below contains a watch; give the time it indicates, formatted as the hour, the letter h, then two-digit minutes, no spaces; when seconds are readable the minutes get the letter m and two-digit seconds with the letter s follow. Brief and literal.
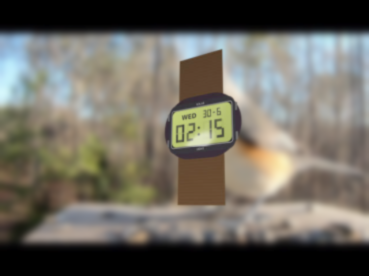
2h15
